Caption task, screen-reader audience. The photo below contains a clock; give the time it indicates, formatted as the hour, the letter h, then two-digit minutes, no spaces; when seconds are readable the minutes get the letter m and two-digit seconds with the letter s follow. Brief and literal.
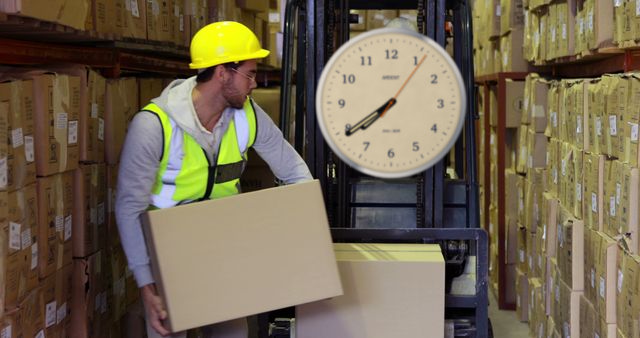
7h39m06s
